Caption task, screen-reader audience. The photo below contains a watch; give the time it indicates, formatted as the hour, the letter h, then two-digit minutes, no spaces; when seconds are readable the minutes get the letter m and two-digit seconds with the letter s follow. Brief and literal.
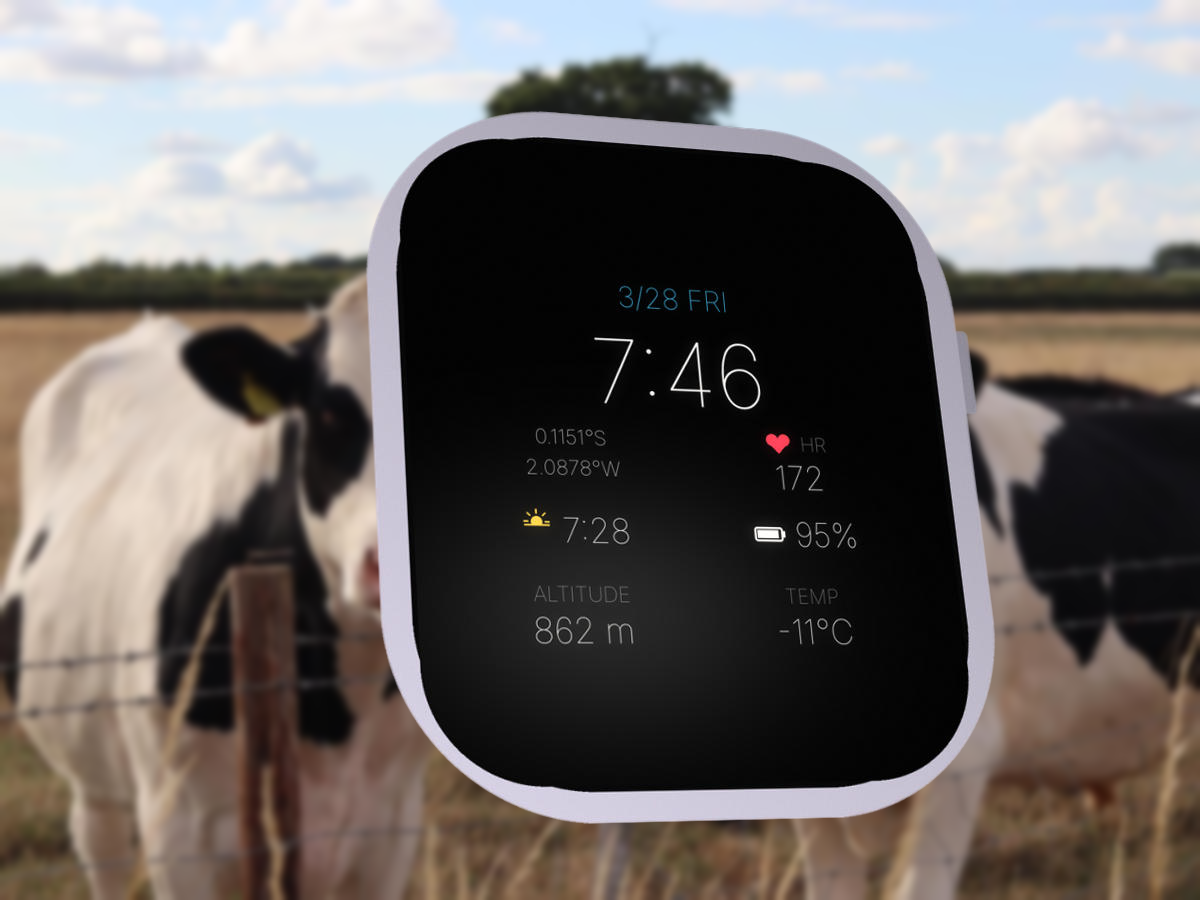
7h46
